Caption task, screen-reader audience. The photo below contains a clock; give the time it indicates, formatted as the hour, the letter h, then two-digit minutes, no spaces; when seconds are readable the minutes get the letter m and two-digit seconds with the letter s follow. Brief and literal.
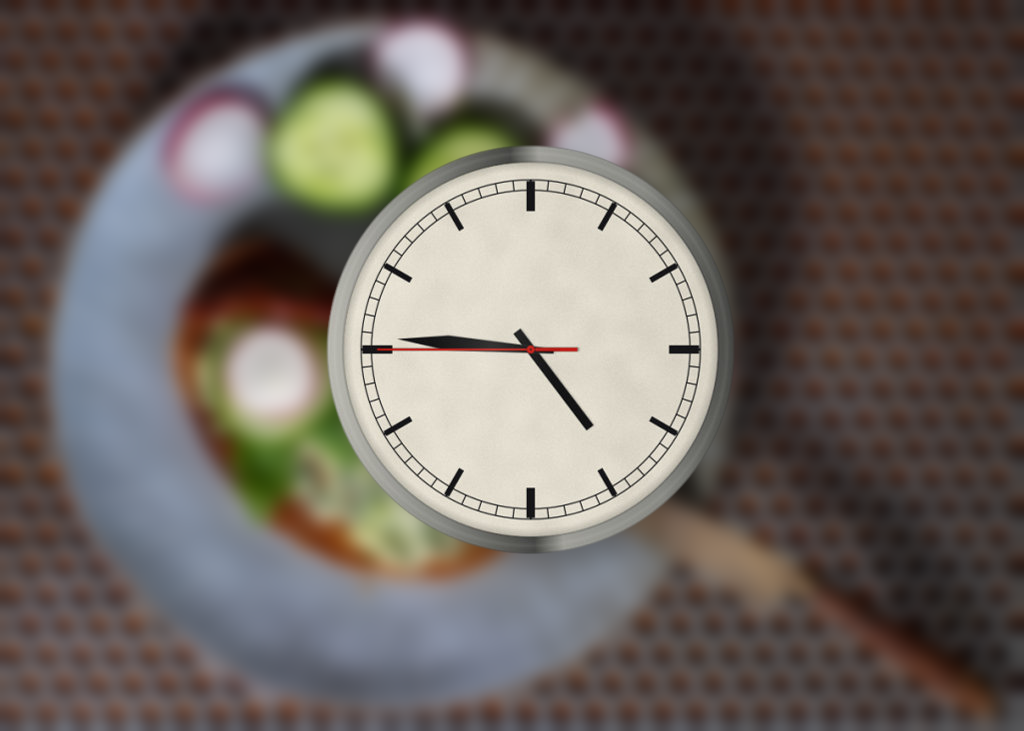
4h45m45s
